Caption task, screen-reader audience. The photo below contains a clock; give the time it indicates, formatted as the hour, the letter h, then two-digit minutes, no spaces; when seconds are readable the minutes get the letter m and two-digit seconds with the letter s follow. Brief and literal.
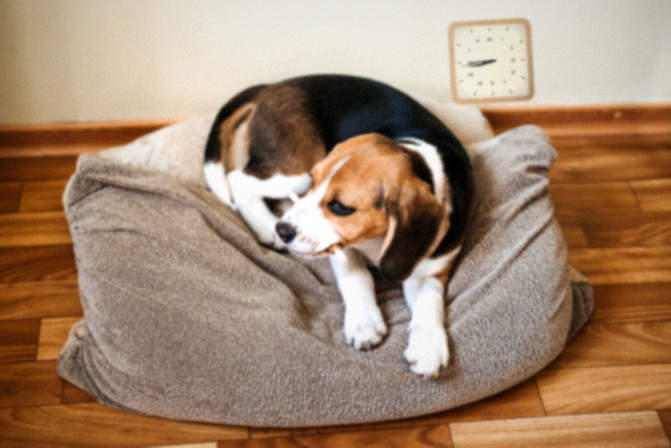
8h44
